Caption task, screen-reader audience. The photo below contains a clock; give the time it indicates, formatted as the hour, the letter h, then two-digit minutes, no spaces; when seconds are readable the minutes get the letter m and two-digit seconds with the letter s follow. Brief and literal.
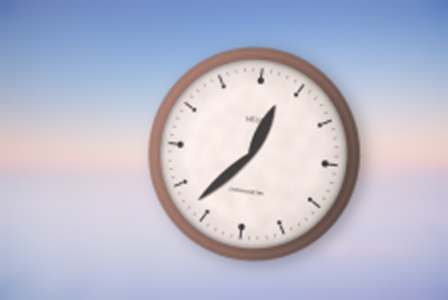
12h37
